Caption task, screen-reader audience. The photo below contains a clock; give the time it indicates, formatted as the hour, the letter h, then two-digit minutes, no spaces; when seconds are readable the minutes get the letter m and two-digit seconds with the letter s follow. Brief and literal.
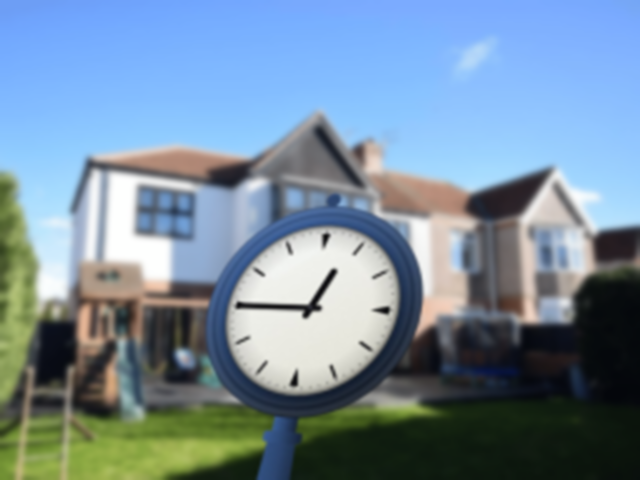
12h45
